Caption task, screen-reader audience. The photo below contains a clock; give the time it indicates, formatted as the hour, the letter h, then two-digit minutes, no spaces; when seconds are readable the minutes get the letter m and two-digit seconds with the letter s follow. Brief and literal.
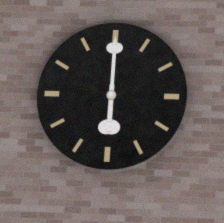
6h00
